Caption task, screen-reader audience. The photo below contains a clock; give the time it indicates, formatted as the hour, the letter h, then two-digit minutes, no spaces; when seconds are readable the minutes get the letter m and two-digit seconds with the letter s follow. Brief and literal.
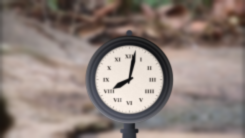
8h02
